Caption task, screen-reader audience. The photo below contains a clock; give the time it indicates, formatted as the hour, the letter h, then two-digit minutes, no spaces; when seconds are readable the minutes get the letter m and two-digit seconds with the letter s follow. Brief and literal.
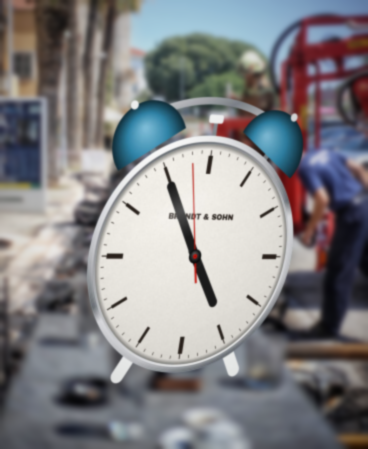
4h54m58s
